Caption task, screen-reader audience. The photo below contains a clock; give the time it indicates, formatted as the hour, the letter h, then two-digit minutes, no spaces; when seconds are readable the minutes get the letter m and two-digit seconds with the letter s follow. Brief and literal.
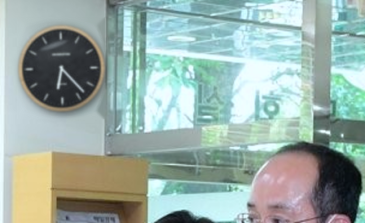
6h23
